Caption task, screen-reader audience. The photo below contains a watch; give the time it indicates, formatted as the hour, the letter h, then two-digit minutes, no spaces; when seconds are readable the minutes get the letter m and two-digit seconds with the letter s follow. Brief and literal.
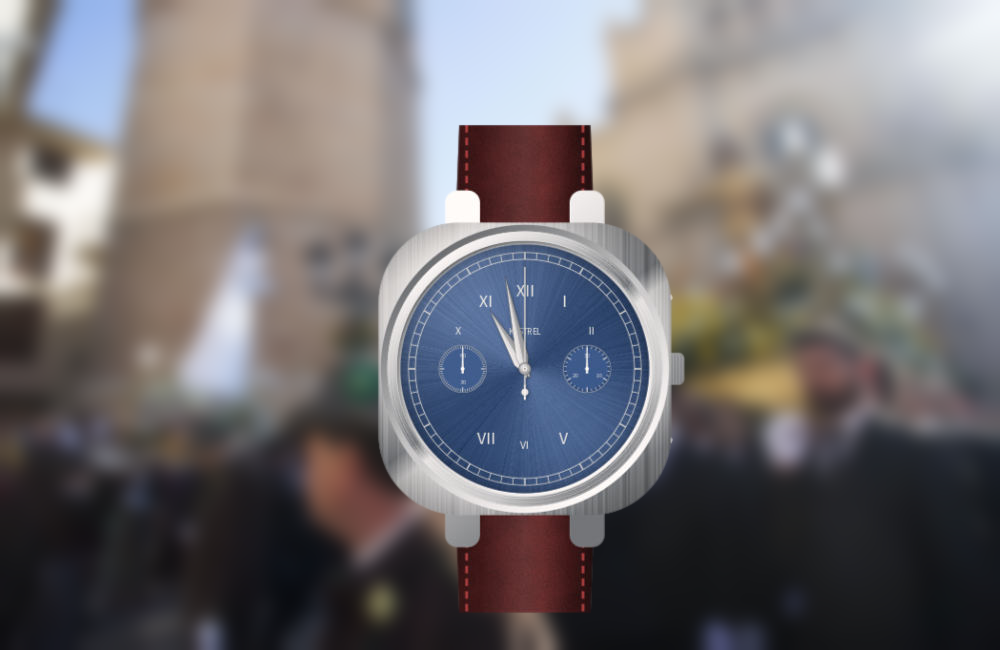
10h58
